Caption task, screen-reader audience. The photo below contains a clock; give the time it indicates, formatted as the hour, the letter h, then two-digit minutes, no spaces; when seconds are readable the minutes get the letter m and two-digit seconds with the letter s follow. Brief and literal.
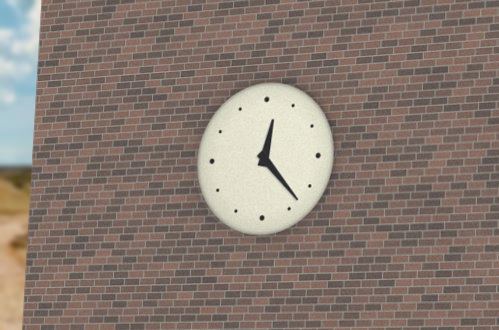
12h23
